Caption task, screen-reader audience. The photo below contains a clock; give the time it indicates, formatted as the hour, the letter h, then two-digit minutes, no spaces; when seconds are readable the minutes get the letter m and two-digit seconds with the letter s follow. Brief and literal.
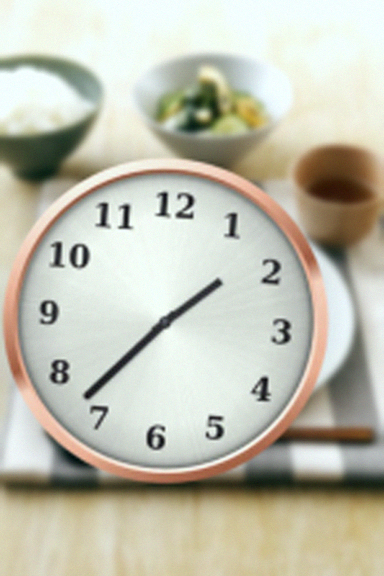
1h37
